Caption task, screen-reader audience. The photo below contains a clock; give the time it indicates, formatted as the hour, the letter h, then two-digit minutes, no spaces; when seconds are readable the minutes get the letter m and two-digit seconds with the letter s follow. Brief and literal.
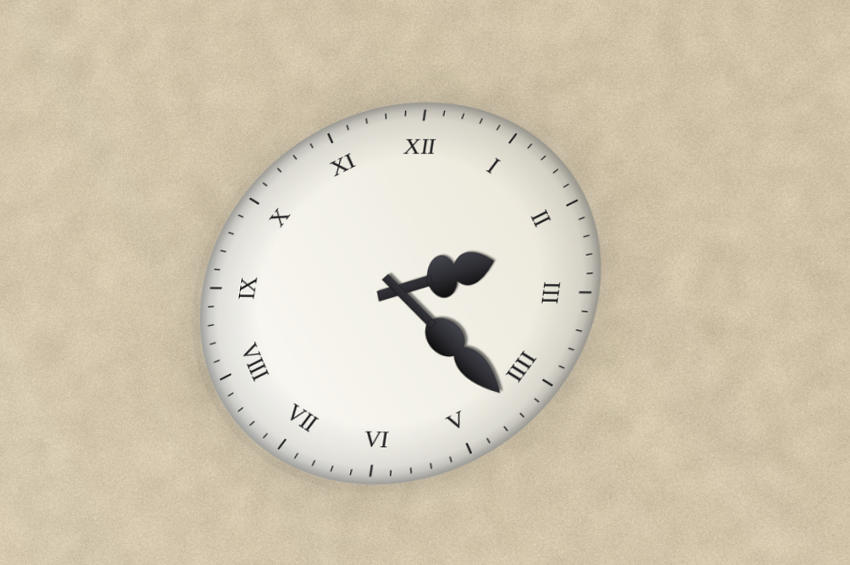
2h22
